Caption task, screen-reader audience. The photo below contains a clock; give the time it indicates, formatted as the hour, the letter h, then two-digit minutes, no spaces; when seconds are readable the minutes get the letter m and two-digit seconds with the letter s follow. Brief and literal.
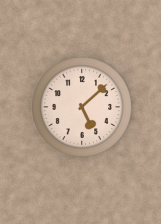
5h08
